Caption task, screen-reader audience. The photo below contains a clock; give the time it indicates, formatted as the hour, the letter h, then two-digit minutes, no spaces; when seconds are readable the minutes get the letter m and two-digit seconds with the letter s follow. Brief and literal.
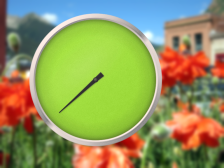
7h38
